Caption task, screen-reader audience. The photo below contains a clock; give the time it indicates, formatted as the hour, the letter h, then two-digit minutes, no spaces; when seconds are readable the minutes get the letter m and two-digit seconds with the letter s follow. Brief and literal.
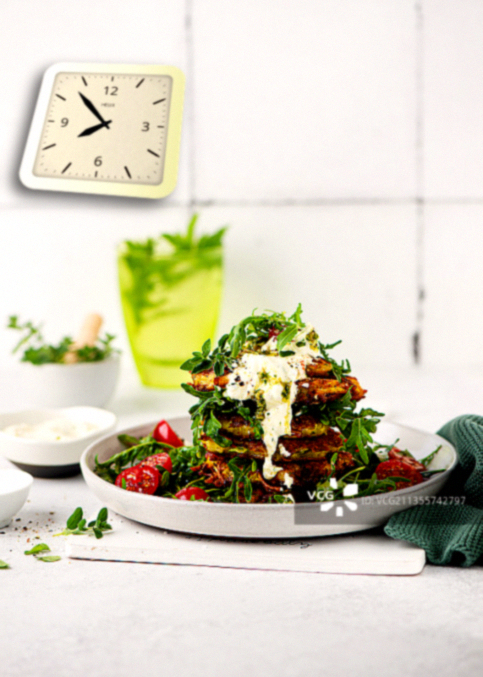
7h53
